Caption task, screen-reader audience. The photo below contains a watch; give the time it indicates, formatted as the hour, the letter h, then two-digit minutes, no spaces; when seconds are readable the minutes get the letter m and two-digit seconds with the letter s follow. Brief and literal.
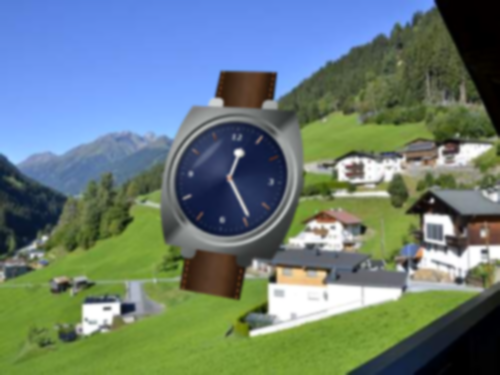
12h24
